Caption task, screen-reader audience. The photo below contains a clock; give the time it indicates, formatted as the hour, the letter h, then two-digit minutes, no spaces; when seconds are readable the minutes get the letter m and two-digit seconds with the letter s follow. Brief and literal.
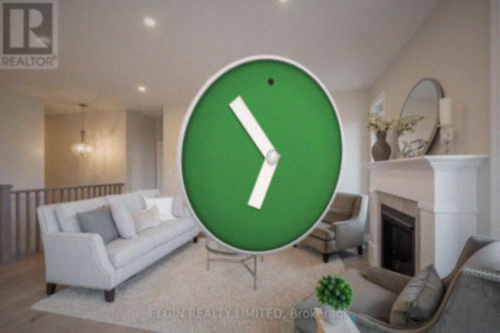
6h54
